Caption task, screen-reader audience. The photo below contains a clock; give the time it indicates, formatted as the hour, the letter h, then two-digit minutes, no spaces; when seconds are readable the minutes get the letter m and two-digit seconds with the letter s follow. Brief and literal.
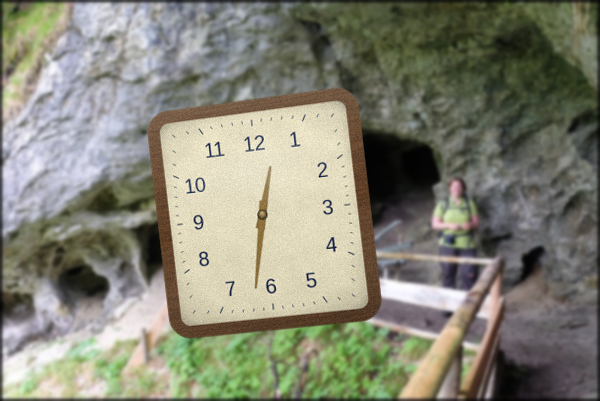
12h32
